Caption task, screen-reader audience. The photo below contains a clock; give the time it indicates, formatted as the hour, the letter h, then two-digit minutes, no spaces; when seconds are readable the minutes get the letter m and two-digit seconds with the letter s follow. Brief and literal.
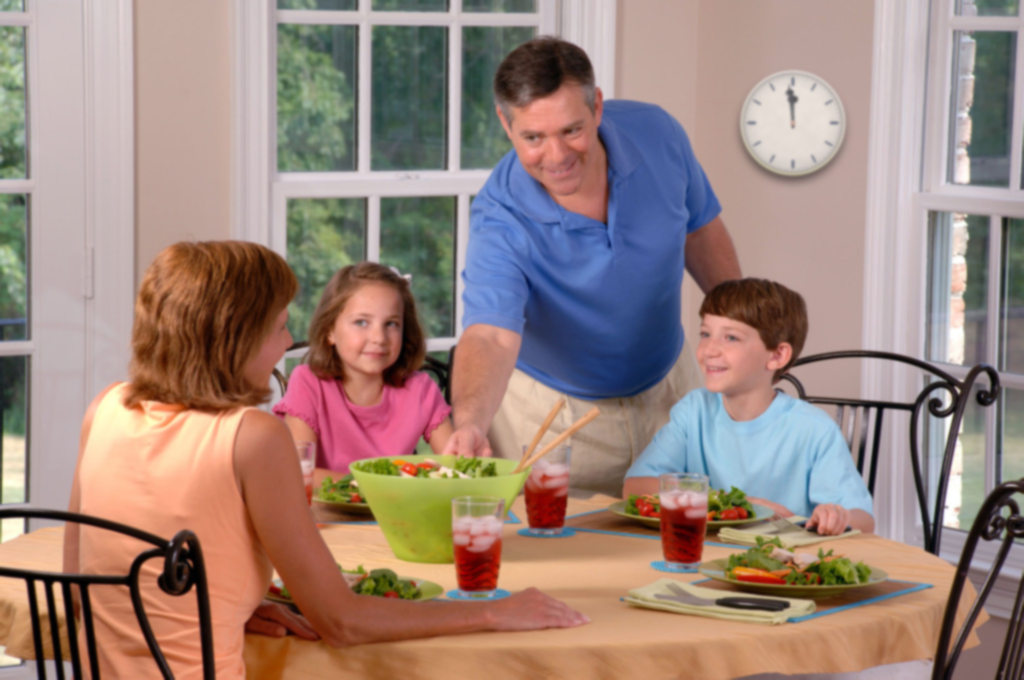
11h59
